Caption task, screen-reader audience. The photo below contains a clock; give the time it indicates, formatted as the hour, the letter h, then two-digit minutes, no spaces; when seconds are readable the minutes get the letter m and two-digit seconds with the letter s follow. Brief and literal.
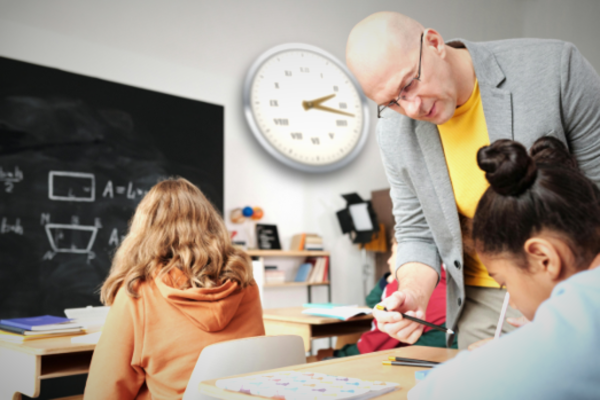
2h17
